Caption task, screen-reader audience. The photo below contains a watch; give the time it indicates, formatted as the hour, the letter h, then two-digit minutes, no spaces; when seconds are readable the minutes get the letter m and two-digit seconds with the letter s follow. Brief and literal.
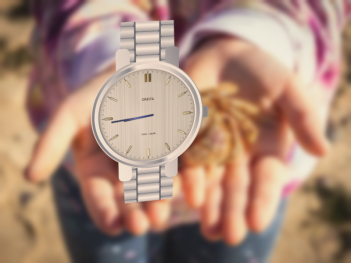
8h44
